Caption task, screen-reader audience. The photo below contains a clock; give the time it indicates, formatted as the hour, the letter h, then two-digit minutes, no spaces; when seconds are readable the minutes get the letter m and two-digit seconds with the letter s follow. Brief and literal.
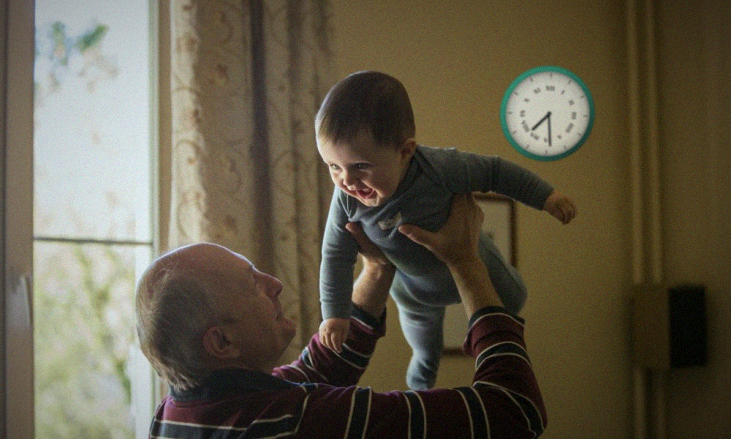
7h29
